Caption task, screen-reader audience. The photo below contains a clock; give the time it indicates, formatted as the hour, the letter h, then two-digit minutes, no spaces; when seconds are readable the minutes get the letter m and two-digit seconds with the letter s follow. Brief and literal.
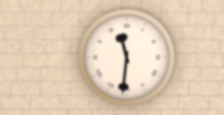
11h31
